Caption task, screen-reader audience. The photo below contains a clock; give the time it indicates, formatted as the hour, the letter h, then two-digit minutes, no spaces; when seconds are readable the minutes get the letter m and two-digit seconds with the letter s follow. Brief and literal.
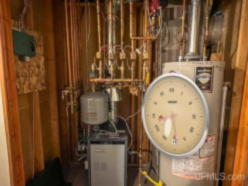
8h29
